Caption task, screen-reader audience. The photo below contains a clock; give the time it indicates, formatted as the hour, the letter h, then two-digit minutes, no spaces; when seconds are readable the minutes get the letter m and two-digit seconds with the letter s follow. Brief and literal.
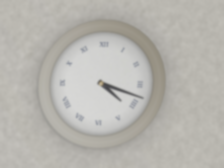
4h18
